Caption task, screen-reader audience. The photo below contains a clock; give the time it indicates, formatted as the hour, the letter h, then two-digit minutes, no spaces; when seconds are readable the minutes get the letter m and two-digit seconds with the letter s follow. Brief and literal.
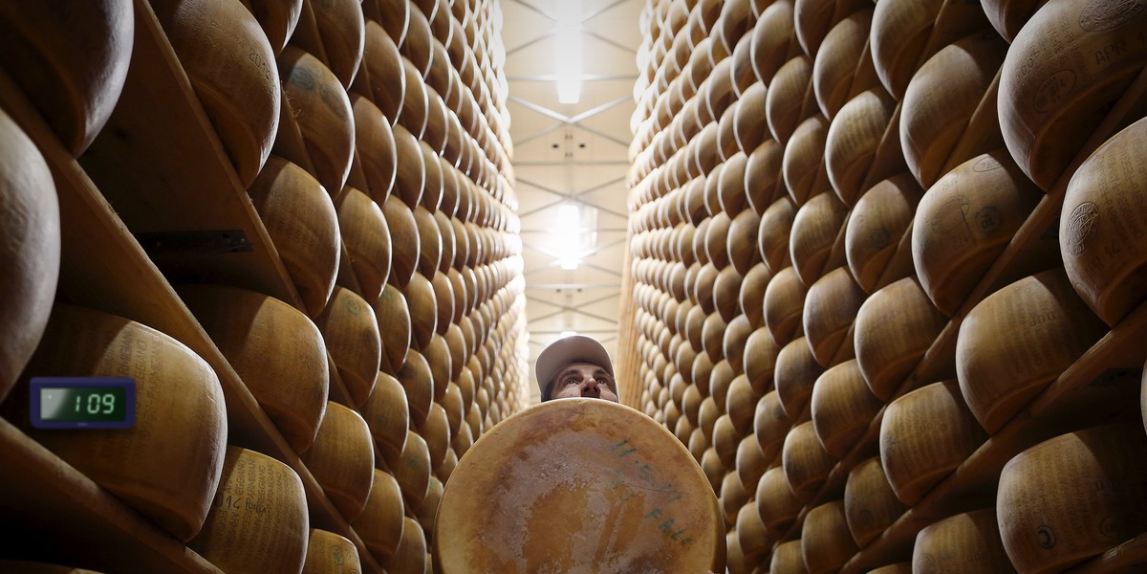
1h09
